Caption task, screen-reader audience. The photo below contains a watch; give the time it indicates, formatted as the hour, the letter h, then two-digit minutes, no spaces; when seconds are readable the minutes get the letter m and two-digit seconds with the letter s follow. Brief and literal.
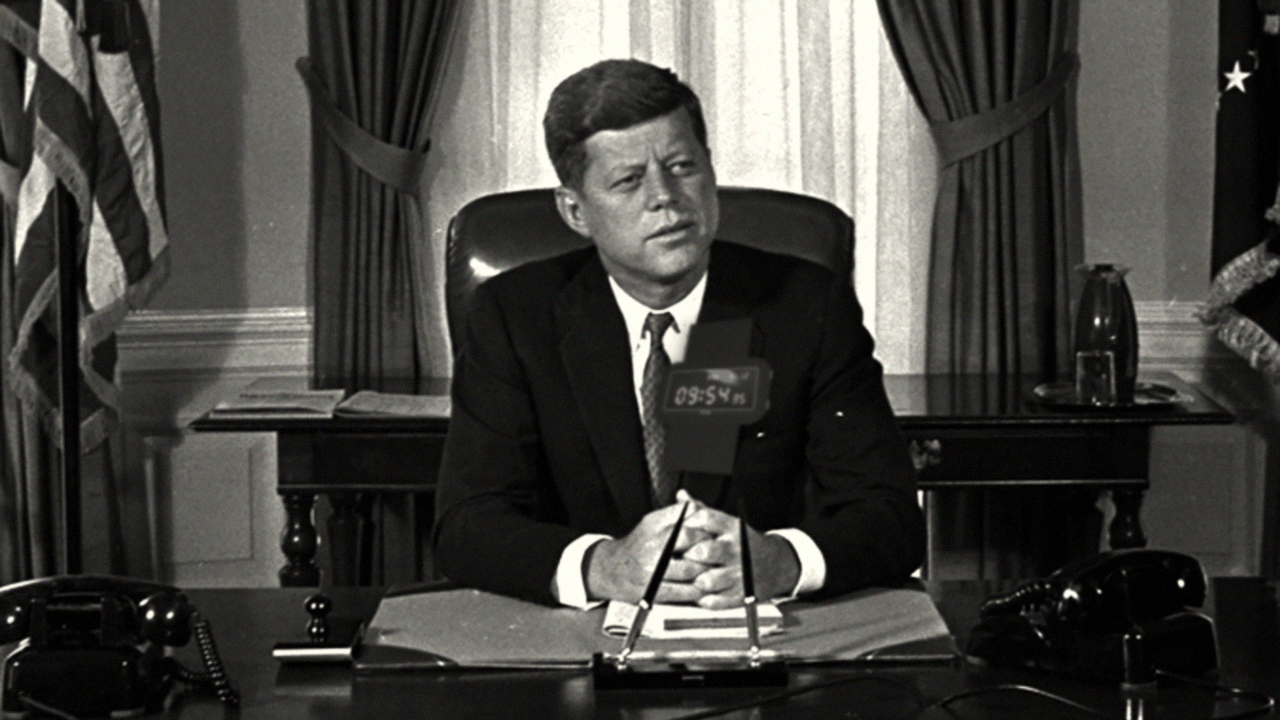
9h54
